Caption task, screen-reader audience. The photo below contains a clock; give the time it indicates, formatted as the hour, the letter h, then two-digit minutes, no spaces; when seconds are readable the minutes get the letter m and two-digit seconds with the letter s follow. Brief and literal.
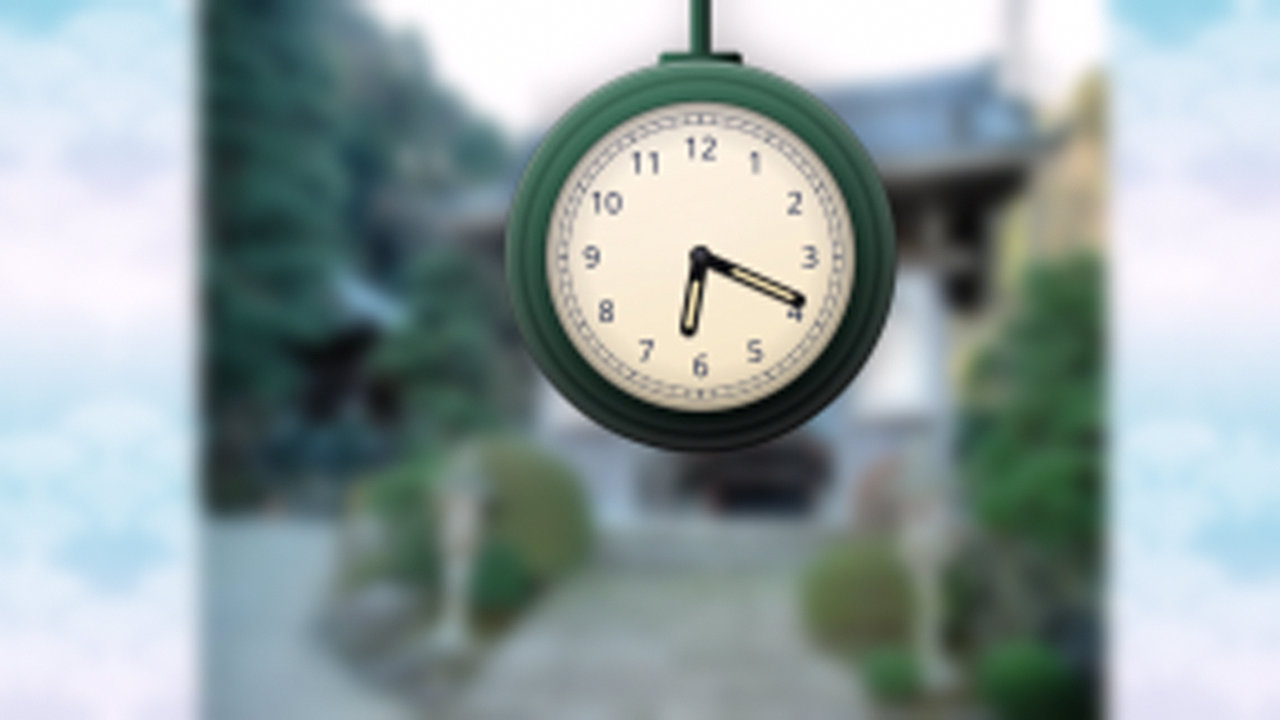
6h19
